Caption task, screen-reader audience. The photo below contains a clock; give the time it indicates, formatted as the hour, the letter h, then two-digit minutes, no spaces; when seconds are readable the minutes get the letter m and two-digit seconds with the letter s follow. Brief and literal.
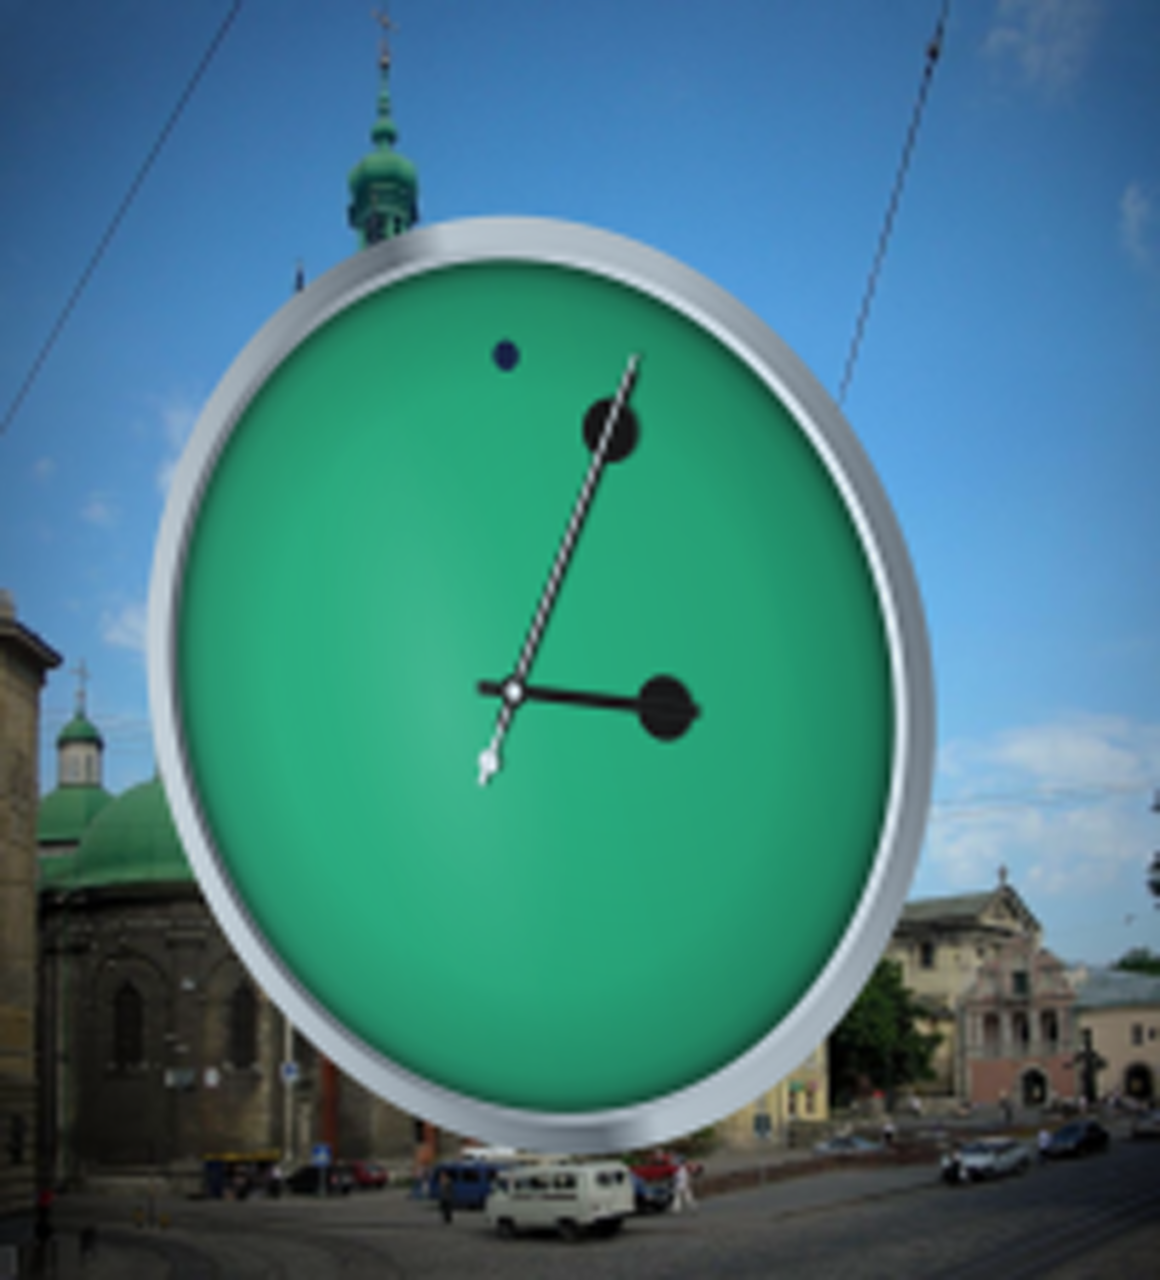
3h04m04s
